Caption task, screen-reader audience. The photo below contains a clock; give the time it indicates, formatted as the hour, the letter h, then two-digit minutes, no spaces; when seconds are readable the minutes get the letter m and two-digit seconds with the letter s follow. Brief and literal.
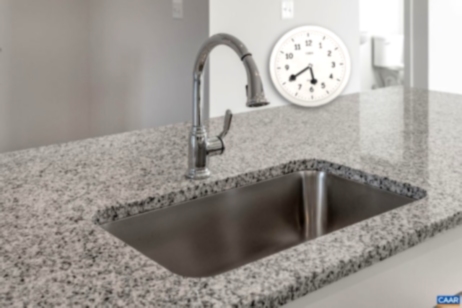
5h40
